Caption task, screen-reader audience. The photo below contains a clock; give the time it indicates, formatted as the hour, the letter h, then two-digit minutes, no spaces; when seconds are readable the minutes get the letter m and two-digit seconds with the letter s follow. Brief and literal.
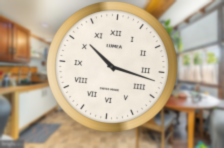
10h17
